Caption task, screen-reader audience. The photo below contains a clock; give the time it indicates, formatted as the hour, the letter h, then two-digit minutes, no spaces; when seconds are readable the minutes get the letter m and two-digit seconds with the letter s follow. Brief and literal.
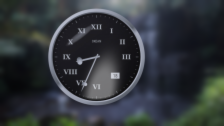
8h34
